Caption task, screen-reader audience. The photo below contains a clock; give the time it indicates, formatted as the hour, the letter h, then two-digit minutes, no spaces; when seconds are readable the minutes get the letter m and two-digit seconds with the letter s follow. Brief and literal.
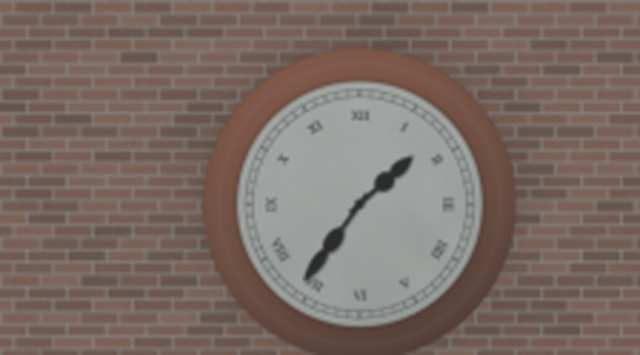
1h36
